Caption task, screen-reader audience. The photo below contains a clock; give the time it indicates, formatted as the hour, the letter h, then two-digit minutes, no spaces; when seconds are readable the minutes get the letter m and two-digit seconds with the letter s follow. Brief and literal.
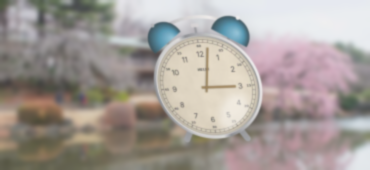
3h02
